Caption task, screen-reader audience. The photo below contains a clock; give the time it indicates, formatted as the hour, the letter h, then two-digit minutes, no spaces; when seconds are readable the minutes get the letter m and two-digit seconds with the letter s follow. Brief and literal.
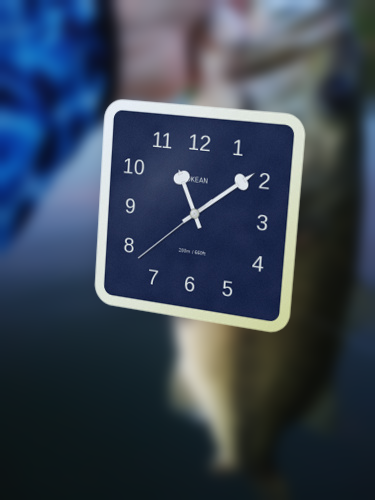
11h08m38s
